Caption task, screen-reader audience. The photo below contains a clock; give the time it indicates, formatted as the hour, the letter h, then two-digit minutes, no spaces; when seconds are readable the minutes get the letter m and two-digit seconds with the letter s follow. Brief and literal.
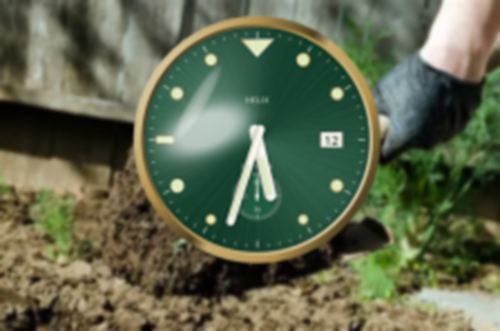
5h33
